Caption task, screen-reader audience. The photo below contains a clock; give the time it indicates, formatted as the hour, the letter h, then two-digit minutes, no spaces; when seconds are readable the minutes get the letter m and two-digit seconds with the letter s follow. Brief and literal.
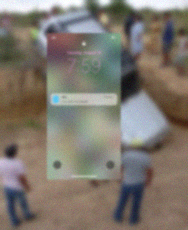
7h59
